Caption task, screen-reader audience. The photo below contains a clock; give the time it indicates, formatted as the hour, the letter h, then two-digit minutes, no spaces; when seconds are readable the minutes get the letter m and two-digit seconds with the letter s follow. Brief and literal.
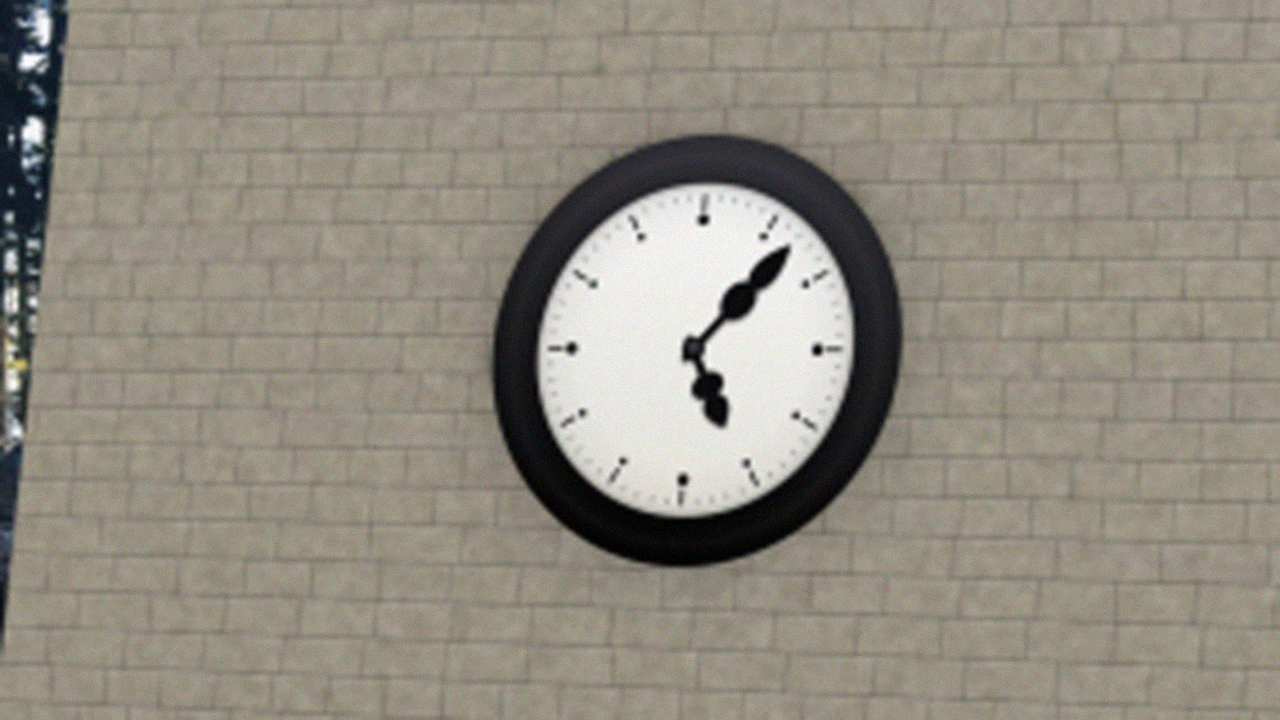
5h07
